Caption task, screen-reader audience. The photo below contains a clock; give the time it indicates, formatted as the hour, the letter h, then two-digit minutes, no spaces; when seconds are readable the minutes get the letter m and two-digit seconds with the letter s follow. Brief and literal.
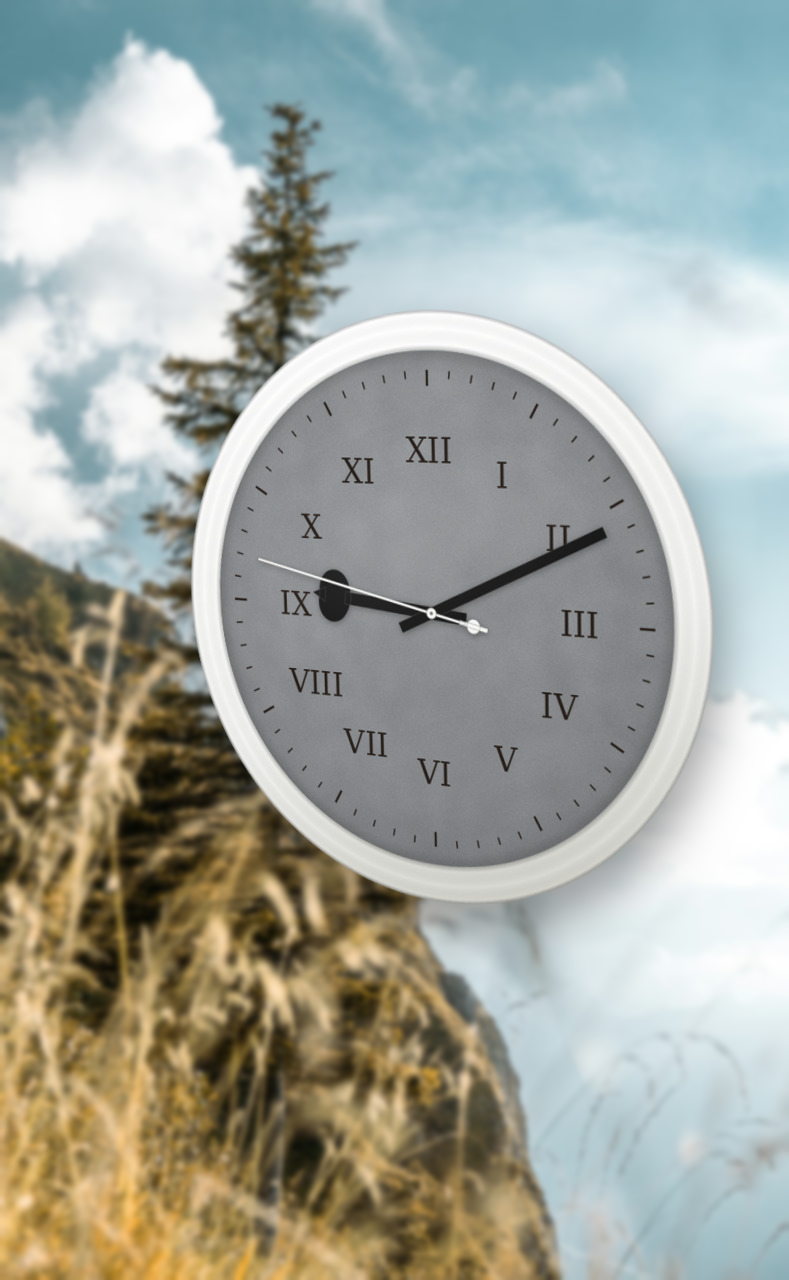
9h10m47s
